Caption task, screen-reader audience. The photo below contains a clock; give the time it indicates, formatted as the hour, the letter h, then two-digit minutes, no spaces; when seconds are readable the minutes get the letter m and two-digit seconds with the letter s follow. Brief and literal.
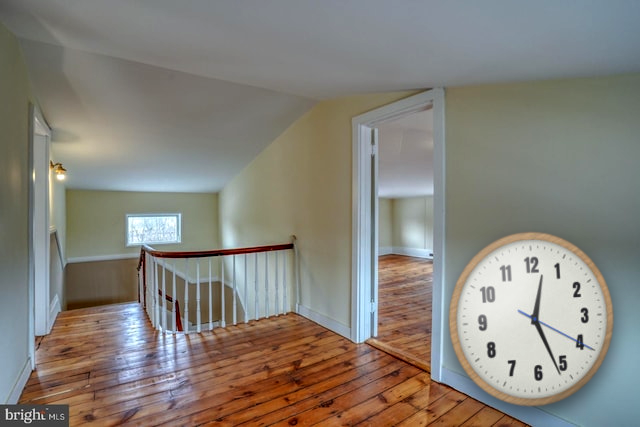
12h26m20s
